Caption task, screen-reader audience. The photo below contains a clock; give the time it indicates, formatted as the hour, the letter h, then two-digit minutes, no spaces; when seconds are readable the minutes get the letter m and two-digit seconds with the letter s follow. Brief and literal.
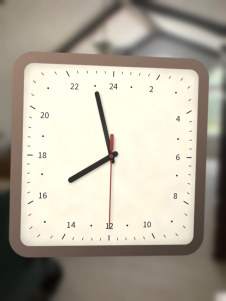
15h57m30s
